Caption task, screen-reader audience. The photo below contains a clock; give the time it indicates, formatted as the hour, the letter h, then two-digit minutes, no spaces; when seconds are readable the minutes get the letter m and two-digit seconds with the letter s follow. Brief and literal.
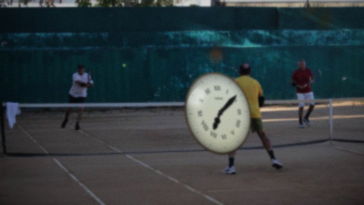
7h09
